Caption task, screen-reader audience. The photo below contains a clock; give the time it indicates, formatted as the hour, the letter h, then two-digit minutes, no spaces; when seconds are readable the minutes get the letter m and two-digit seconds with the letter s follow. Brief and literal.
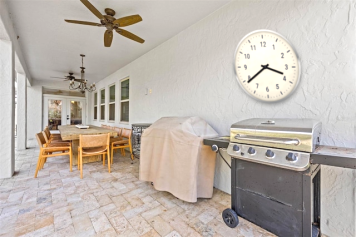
3h39
